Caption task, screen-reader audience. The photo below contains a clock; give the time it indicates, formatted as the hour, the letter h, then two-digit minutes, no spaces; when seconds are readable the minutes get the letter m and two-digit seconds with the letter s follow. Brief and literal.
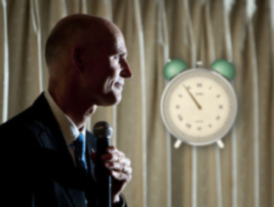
10h54
